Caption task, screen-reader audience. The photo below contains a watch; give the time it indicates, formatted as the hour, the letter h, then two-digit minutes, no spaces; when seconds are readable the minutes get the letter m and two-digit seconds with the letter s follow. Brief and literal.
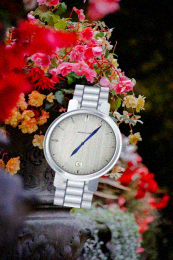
7h06
